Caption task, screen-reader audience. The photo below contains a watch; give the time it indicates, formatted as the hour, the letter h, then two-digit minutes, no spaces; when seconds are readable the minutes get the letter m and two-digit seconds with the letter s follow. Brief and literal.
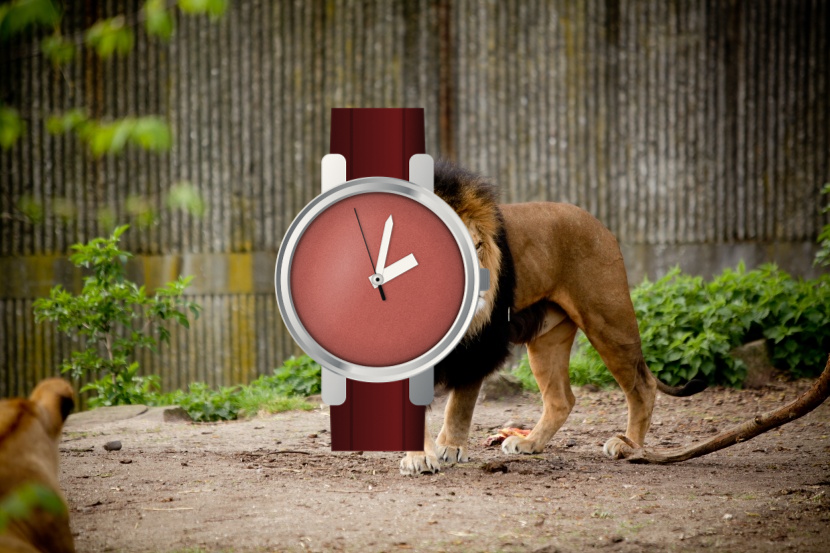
2h01m57s
